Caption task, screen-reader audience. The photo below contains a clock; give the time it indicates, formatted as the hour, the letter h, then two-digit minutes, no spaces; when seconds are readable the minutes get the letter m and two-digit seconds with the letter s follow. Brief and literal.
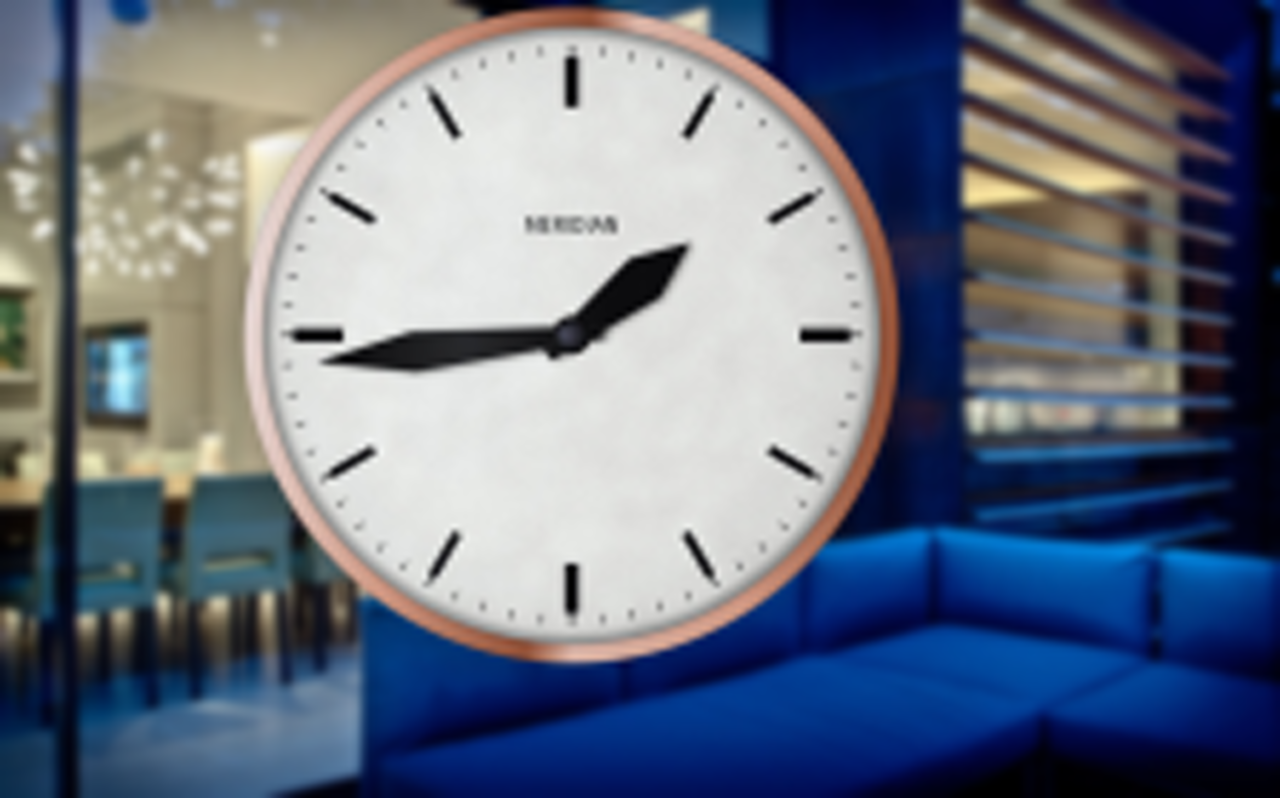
1h44
